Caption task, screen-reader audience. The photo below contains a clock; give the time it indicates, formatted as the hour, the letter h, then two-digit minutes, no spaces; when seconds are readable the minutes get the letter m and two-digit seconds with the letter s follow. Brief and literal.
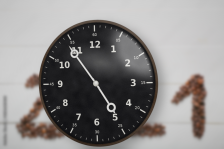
4h54
